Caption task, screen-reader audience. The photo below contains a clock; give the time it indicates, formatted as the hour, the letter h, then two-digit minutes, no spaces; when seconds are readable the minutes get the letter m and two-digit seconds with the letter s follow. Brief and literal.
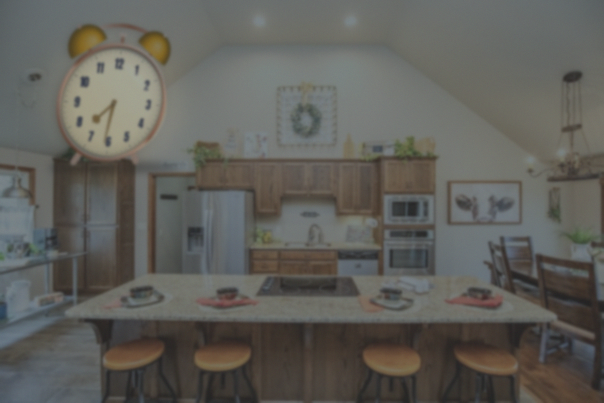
7h31
